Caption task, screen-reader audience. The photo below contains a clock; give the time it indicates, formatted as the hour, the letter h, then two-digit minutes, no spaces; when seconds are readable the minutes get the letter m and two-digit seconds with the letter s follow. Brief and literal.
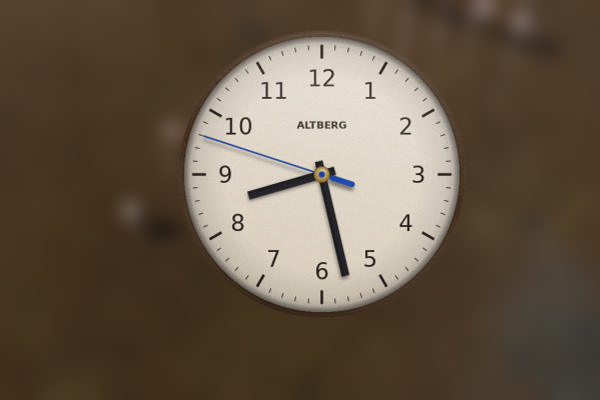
8h27m48s
